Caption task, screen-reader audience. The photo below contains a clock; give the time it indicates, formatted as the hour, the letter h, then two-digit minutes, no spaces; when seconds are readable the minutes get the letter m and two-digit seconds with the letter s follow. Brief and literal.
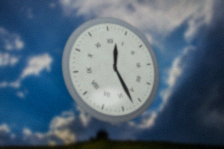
12h27
